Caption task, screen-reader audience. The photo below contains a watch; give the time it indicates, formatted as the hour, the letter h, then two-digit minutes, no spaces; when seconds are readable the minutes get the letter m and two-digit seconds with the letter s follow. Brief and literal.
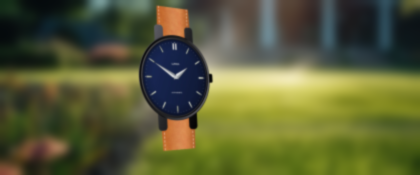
1h50
